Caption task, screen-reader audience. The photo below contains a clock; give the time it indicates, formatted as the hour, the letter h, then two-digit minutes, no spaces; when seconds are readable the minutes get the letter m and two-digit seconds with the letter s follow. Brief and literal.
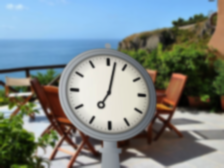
7h02
